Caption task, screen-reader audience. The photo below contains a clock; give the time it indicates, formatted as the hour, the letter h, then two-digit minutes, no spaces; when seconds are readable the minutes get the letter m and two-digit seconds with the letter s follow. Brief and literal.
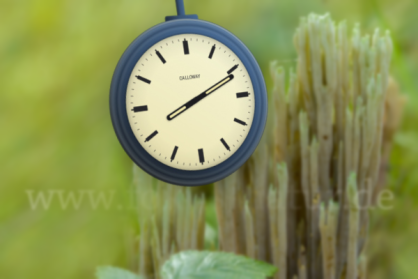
8h11
